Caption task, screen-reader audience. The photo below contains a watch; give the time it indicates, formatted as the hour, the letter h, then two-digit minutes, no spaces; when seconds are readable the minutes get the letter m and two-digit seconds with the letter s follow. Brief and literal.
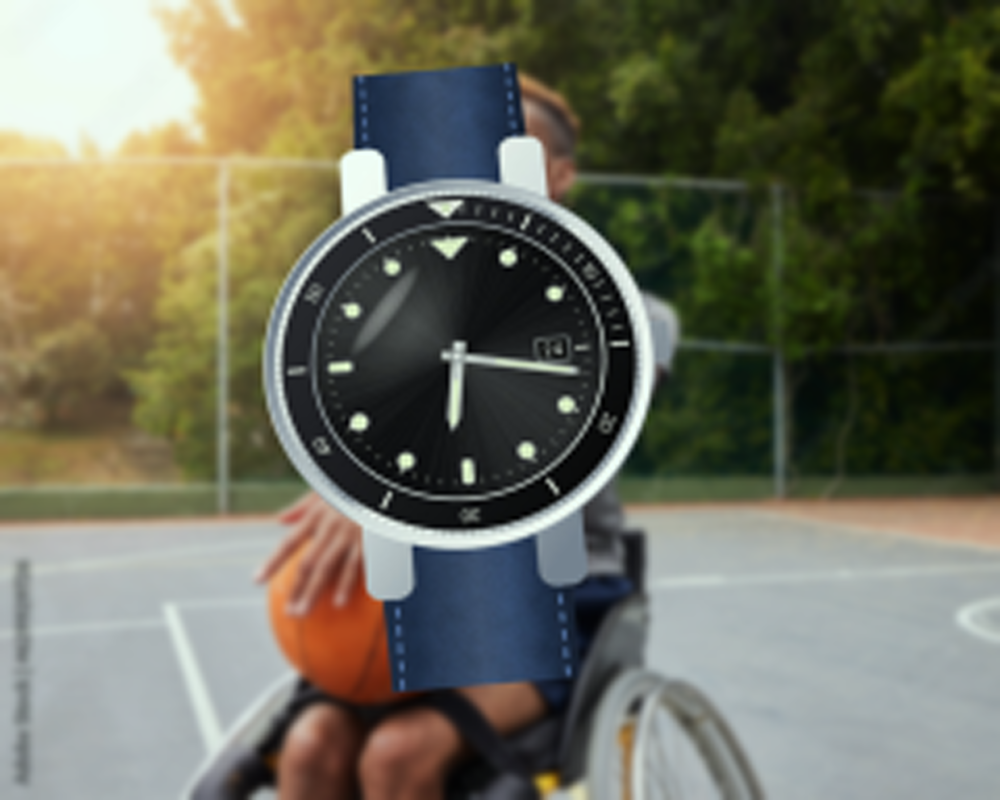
6h17
